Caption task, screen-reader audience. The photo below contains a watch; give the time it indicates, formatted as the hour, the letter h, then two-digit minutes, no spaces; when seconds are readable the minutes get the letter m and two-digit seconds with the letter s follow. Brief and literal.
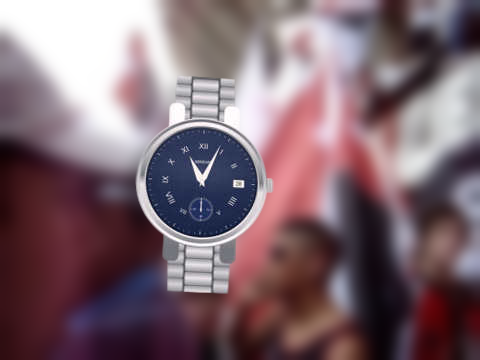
11h04
